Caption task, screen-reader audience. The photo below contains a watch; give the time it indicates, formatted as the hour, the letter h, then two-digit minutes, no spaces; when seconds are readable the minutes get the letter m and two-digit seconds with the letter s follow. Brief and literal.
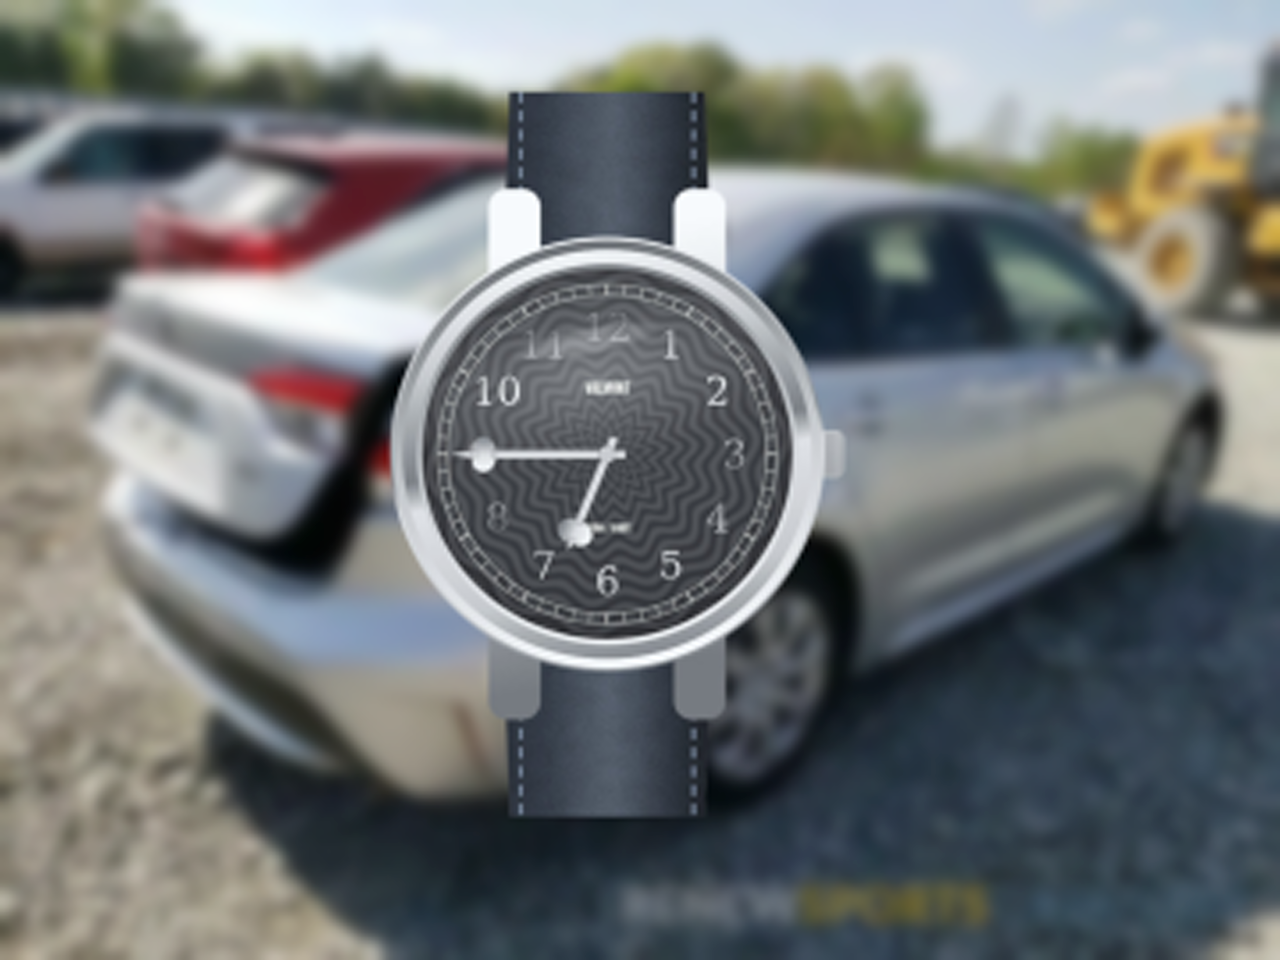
6h45
